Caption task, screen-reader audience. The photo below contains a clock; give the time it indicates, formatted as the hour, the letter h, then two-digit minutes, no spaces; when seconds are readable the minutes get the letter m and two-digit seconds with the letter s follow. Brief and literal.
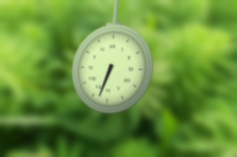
6h33
